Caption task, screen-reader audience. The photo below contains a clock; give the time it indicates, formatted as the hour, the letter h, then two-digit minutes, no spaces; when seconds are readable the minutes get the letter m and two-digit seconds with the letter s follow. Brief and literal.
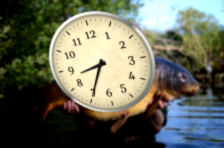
8h35
